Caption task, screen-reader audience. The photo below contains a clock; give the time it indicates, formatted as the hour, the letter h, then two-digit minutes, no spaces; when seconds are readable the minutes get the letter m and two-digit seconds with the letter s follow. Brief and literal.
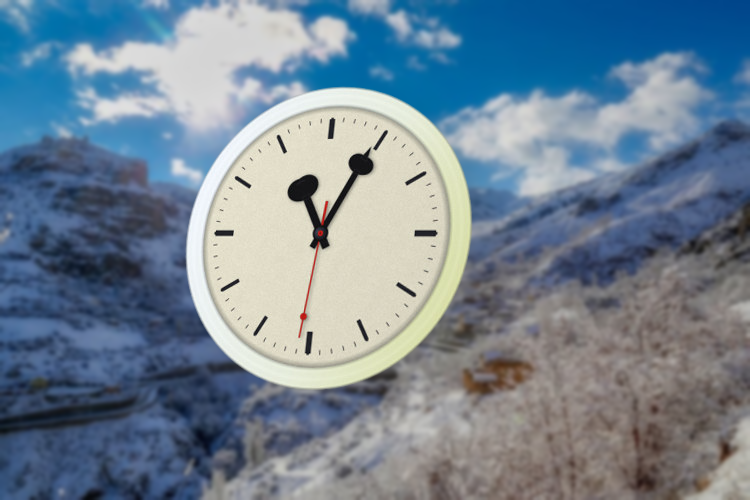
11h04m31s
